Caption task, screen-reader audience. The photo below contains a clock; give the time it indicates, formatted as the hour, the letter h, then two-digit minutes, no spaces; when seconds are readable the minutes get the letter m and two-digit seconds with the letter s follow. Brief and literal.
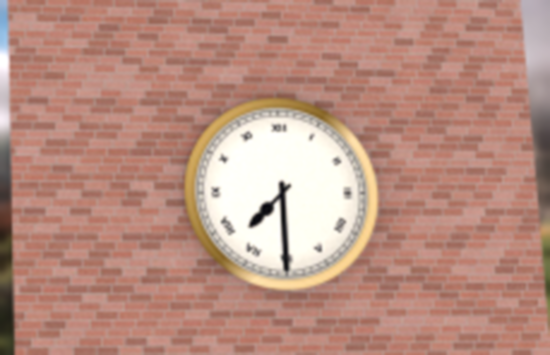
7h30
